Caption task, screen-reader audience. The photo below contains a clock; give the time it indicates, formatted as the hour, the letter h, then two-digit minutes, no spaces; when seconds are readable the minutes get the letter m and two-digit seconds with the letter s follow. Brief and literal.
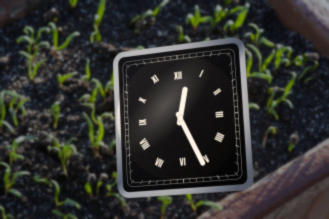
12h26
